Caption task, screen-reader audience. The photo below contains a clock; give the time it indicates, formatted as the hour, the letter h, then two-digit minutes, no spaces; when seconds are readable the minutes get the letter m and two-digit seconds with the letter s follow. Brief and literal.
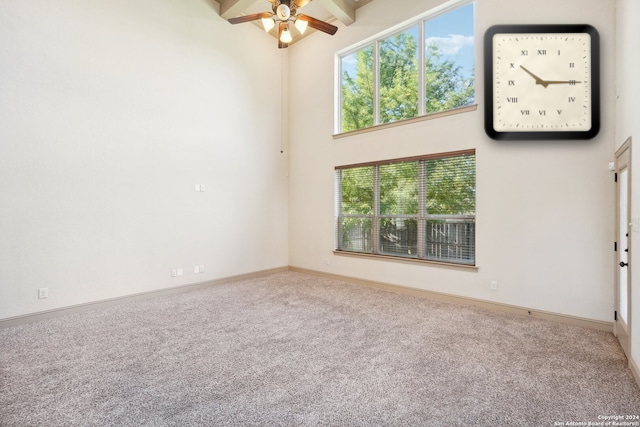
10h15
